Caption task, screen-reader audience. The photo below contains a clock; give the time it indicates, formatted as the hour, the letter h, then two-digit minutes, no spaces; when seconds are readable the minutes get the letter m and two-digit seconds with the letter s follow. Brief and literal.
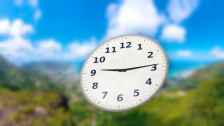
9h14
